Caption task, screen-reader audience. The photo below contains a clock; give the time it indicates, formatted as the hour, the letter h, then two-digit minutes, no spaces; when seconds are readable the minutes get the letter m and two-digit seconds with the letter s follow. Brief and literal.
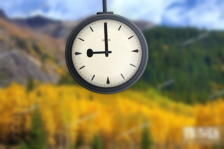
9h00
